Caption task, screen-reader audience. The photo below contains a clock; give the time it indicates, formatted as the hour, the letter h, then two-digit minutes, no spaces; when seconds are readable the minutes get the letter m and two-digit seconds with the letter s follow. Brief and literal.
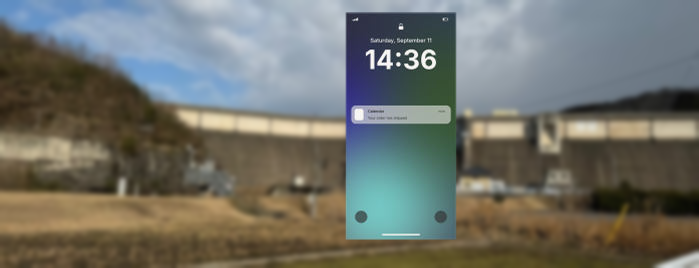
14h36
